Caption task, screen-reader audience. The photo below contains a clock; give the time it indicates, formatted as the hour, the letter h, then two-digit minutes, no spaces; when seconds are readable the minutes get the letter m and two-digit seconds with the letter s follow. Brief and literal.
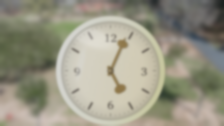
5h04
